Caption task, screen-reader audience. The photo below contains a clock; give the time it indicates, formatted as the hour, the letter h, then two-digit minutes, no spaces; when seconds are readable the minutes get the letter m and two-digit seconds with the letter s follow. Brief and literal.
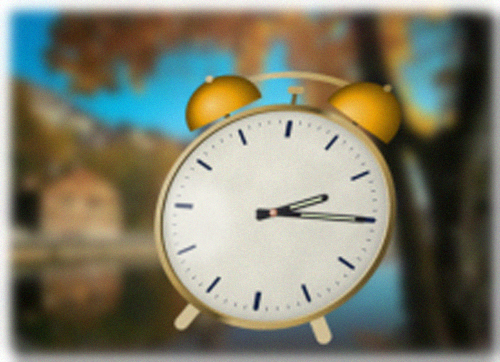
2h15
